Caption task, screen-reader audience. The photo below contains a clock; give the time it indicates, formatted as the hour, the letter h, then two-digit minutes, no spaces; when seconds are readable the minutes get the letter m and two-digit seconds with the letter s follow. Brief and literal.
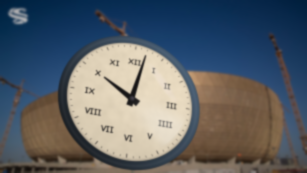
10h02
